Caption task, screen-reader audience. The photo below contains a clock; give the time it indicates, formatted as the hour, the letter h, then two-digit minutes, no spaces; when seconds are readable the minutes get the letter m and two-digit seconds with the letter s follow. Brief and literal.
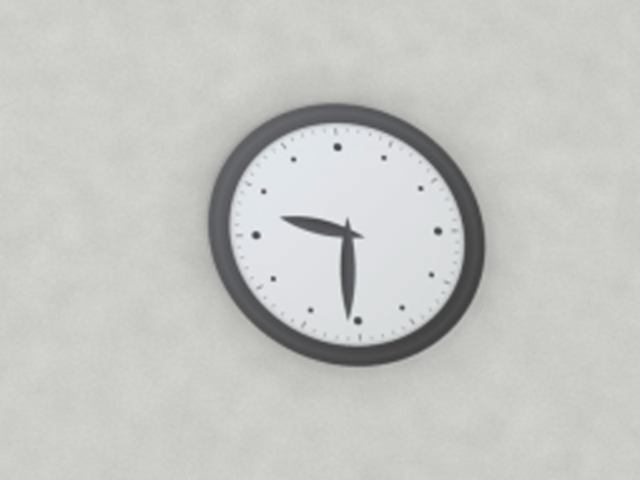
9h31
